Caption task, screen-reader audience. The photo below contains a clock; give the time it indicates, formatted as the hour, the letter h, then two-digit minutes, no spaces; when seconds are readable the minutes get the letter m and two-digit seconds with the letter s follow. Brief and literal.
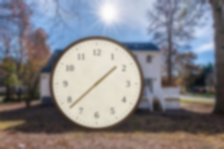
1h38
